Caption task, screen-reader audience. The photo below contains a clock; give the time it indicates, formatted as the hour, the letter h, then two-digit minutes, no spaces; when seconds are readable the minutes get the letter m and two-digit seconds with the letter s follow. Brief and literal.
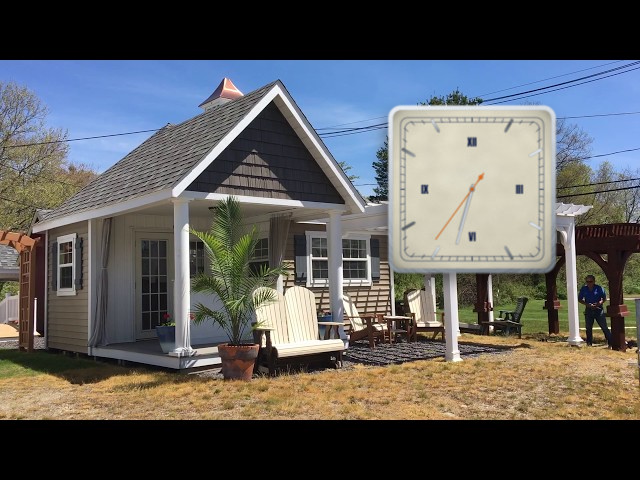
6h32m36s
